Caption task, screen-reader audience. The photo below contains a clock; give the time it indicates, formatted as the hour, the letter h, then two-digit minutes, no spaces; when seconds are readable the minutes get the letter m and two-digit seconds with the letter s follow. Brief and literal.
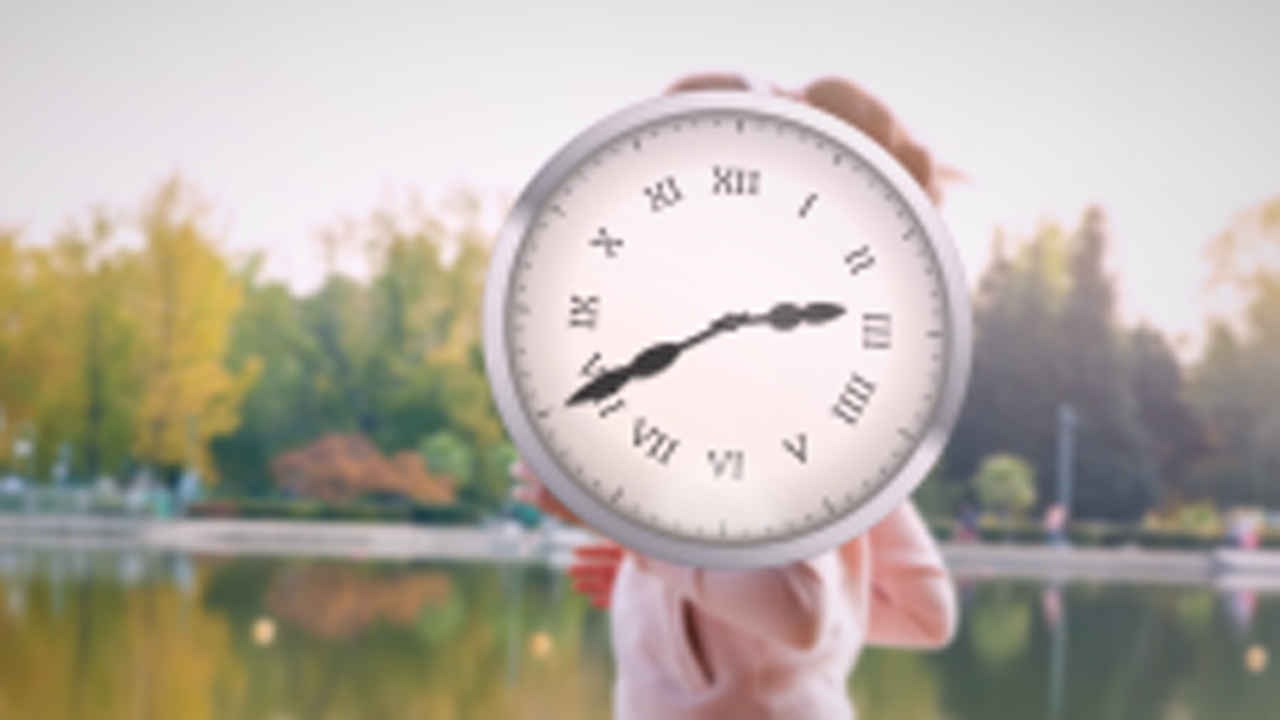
2h40
